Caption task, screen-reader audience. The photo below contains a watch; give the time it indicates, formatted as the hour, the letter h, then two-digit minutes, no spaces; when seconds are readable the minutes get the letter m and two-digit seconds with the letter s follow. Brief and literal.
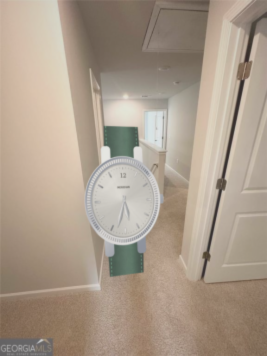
5h33
